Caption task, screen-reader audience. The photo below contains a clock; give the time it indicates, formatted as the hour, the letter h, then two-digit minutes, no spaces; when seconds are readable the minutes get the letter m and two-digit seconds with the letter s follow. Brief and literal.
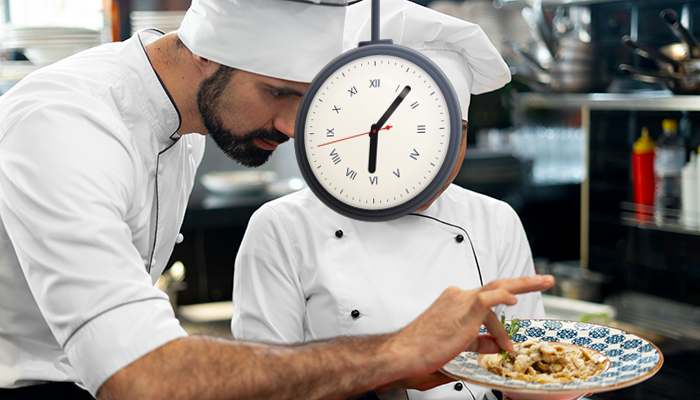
6h06m43s
